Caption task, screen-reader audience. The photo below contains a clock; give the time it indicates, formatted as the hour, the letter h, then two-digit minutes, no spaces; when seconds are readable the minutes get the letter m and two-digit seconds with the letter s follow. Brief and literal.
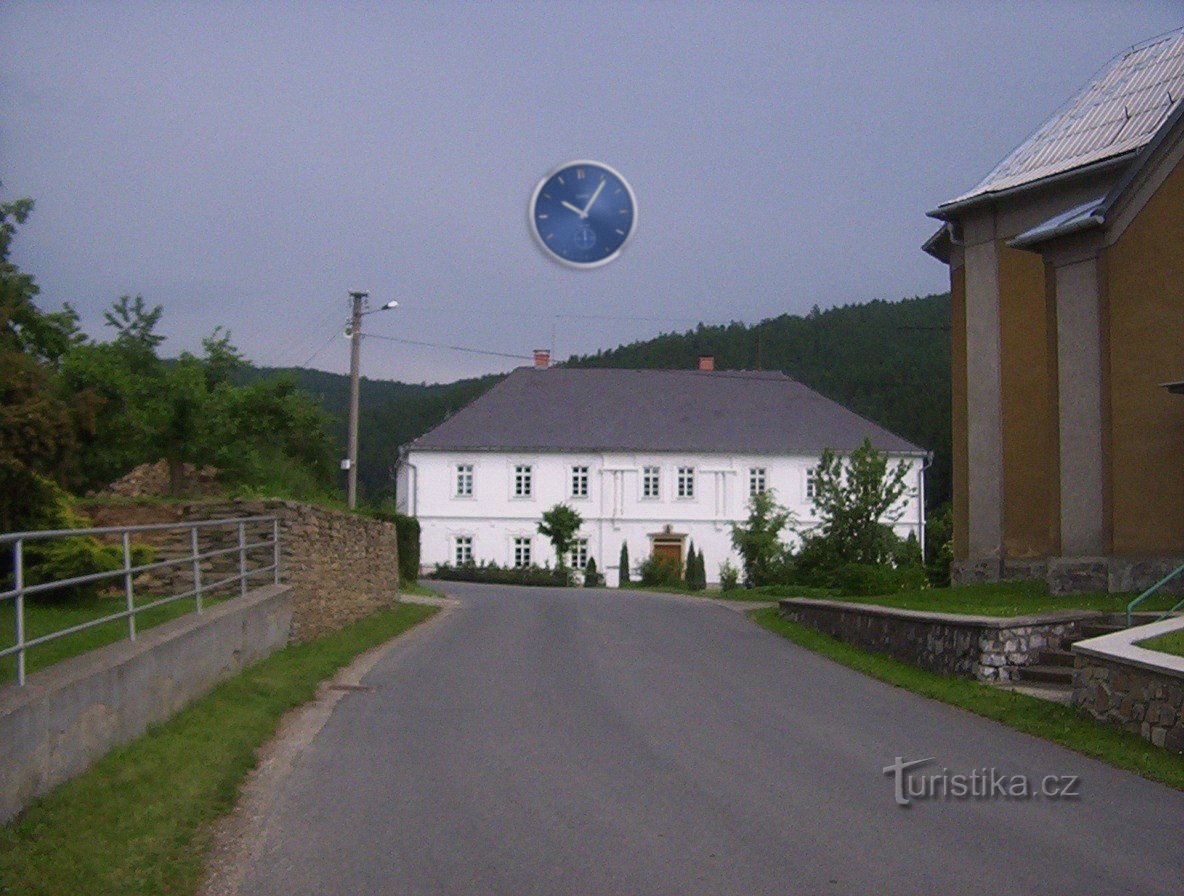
10h06
